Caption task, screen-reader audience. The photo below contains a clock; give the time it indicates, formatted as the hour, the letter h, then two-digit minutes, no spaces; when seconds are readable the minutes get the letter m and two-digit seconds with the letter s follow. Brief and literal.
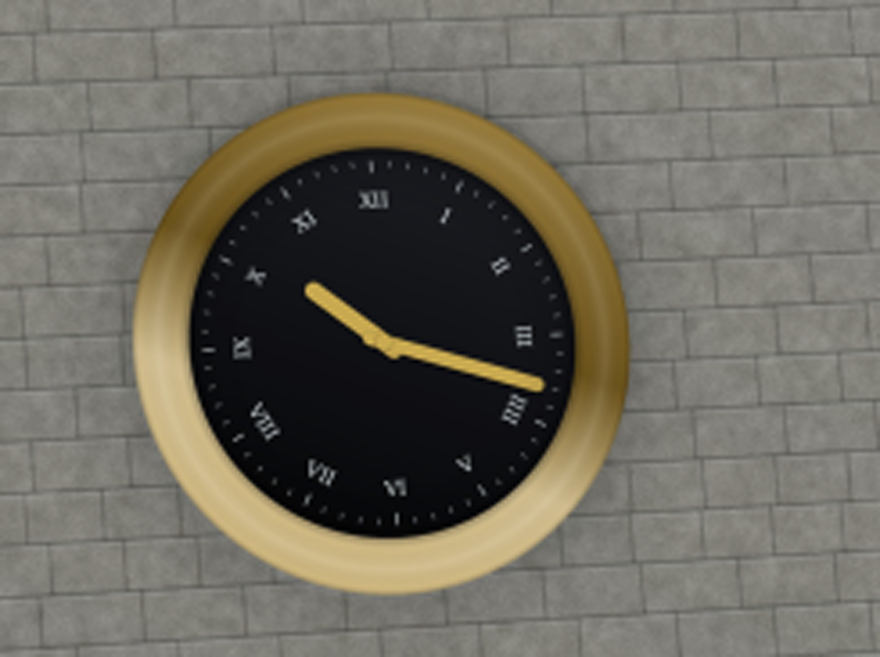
10h18
